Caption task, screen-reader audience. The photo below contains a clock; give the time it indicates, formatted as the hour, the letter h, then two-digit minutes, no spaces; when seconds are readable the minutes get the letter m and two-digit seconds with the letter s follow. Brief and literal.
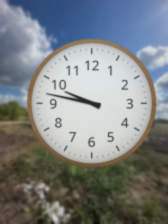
9h47
